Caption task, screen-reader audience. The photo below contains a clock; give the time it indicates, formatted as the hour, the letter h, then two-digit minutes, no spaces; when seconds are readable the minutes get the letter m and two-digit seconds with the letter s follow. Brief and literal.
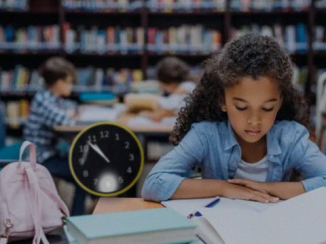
10h53
